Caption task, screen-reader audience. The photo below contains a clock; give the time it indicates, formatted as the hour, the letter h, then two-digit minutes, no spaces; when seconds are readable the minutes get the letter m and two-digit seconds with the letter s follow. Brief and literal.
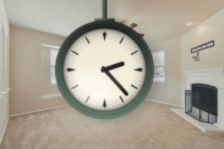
2h23
